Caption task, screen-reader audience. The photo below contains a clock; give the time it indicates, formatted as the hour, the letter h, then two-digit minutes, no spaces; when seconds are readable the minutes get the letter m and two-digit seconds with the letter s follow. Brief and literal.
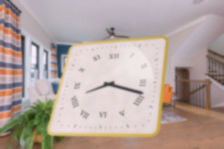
8h18
